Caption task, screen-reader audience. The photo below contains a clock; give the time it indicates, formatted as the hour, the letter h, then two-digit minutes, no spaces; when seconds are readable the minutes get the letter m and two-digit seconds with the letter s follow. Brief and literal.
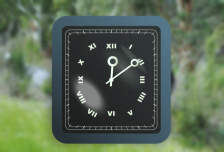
12h09
